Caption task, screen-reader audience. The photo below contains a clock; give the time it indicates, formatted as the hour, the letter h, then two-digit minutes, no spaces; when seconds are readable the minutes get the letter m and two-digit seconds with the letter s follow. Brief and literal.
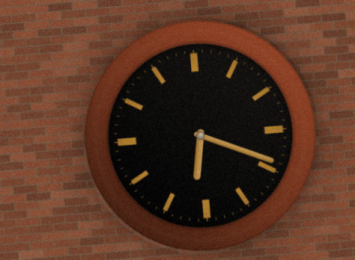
6h19
